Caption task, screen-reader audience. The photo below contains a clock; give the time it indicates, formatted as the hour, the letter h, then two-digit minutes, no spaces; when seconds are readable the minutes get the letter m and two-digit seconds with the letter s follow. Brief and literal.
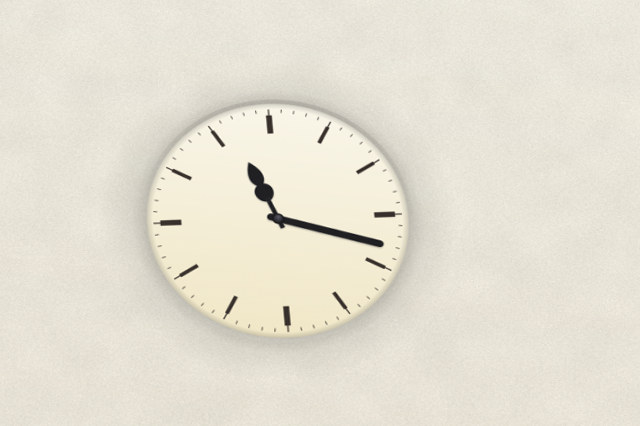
11h18
